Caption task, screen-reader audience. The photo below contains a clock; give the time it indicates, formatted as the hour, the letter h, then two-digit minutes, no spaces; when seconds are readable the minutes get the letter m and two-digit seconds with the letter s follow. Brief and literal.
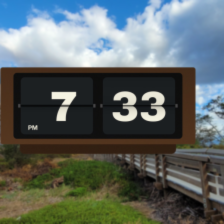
7h33
